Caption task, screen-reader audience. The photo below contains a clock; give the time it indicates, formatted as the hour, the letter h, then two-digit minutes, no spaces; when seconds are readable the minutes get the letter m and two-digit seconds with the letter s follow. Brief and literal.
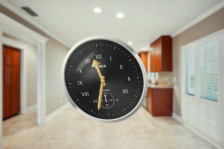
11h33
